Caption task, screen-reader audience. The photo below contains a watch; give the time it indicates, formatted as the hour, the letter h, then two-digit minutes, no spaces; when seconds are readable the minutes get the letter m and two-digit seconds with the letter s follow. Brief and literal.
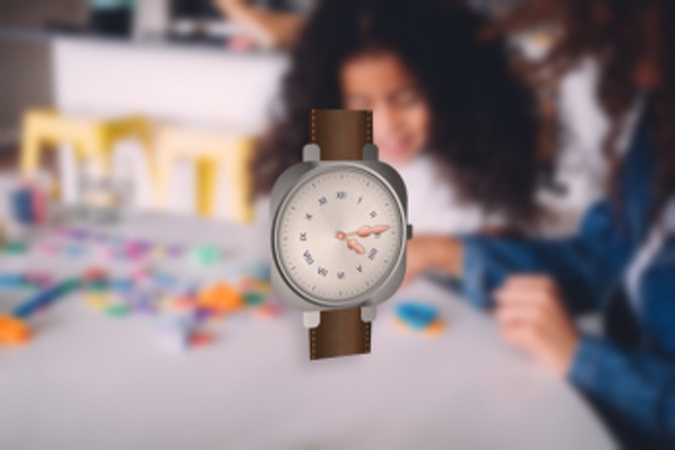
4h14
